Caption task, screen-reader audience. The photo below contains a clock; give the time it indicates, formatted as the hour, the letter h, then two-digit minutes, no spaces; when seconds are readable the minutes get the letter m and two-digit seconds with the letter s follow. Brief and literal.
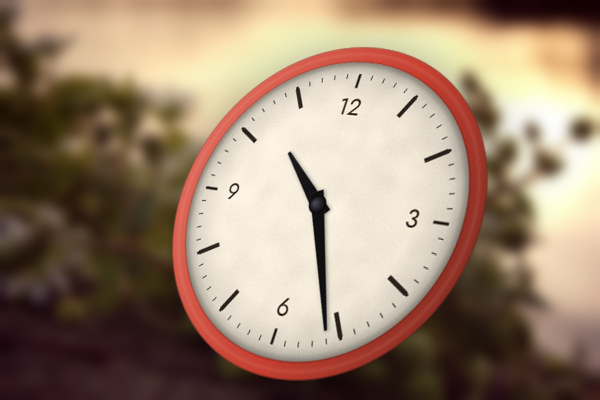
10h26
